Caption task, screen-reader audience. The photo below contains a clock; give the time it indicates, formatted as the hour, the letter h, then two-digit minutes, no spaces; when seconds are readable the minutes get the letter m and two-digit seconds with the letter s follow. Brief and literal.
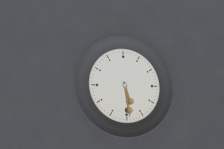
5h29
